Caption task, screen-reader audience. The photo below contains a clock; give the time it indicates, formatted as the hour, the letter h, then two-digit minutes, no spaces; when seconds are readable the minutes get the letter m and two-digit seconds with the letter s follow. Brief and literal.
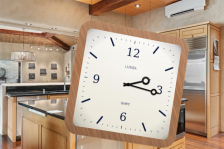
2h16
